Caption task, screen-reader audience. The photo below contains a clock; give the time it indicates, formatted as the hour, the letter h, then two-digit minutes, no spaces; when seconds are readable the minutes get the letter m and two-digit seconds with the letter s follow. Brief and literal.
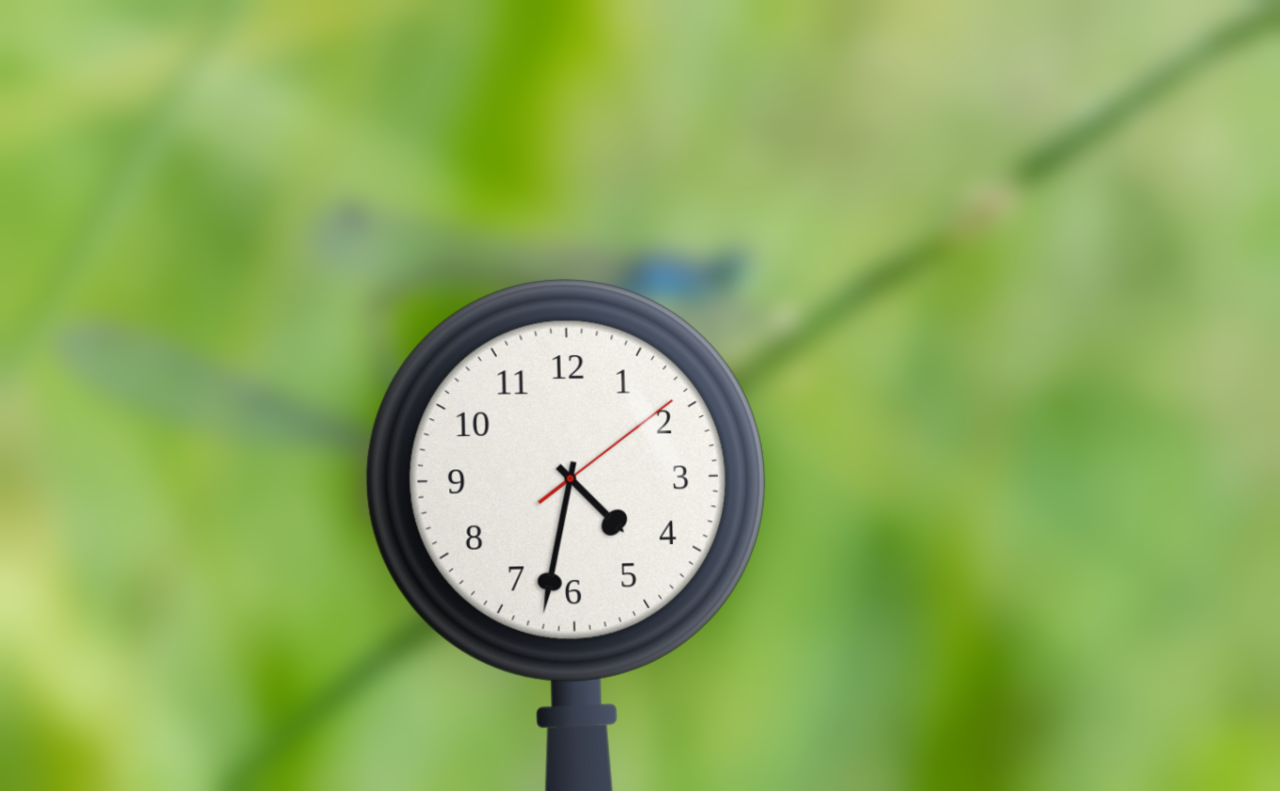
4h32m09s
